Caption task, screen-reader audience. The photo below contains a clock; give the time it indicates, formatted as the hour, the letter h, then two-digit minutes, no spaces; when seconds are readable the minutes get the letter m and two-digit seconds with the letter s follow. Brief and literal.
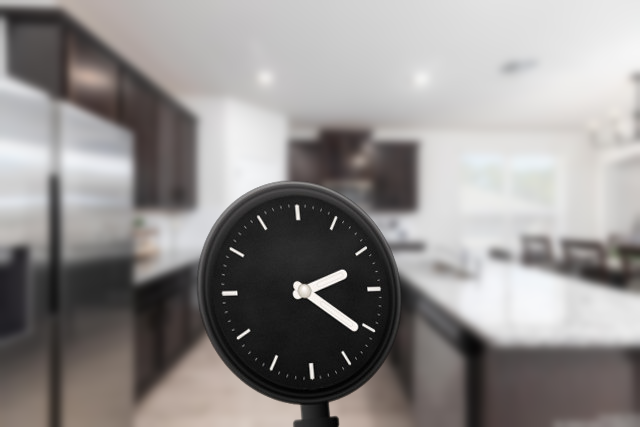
2h21
